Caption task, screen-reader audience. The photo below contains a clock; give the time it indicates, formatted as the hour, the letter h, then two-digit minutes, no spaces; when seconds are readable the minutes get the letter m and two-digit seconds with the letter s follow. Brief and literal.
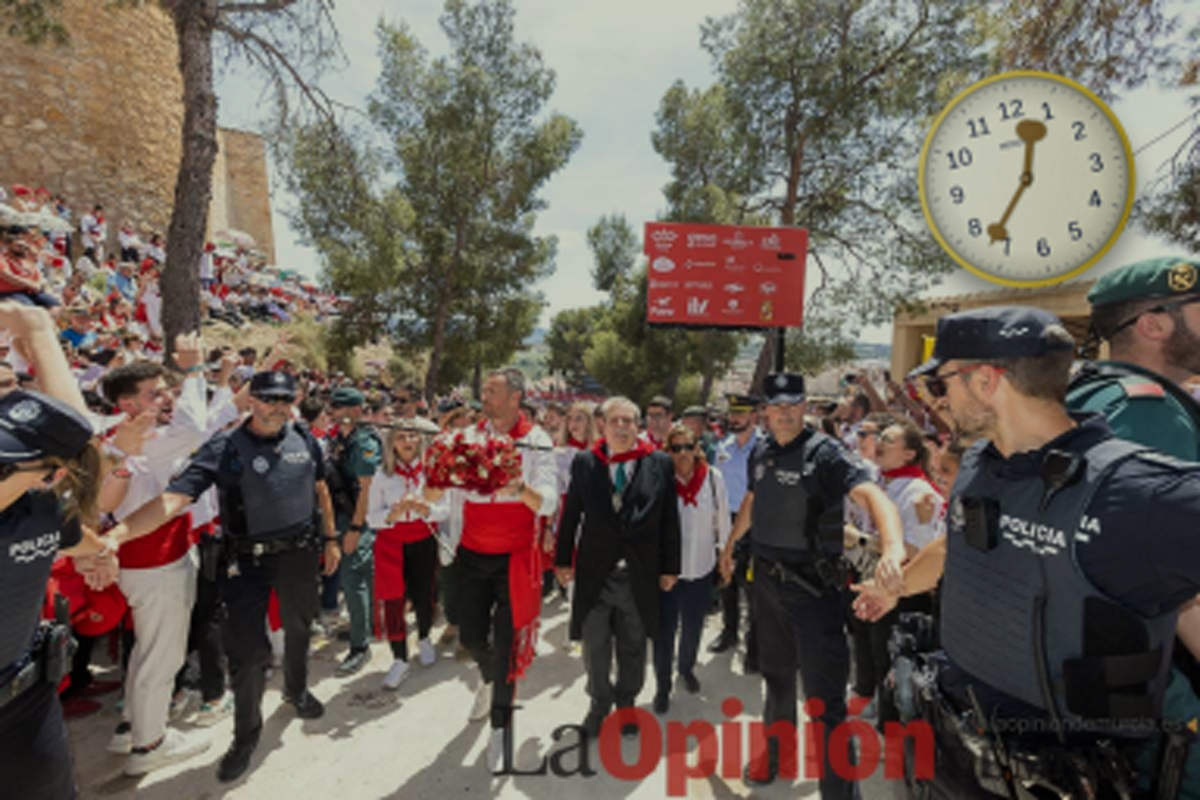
12h37
